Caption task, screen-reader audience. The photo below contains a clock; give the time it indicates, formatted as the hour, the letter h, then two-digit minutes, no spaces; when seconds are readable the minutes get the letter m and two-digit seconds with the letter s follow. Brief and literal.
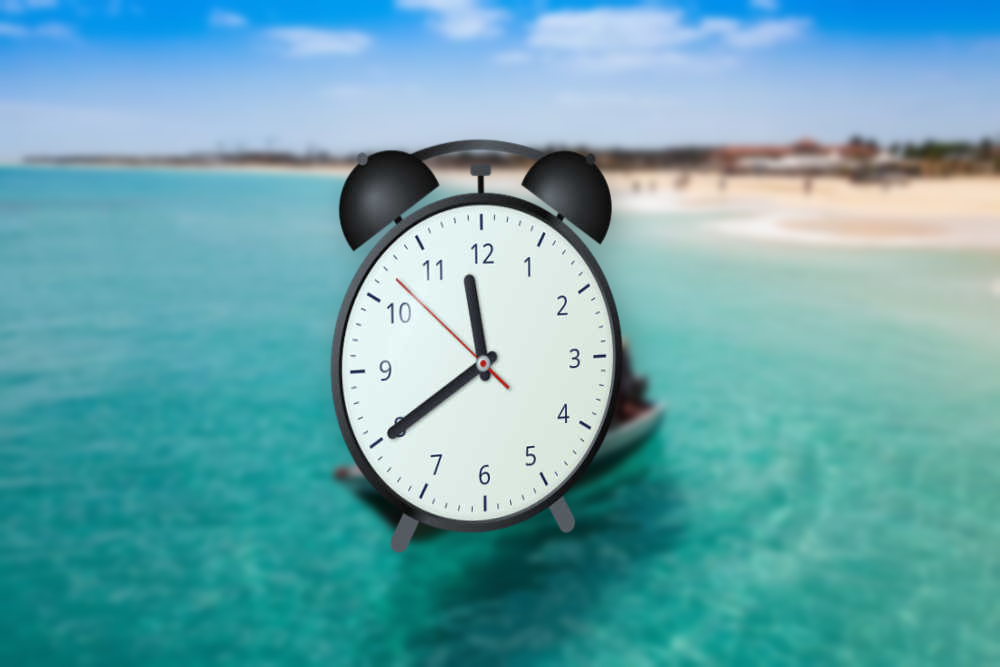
11h39m52s
